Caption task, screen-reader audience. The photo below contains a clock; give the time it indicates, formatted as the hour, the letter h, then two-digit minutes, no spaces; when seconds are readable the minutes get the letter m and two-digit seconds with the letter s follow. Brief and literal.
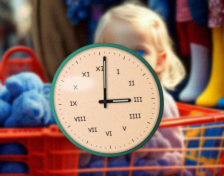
3h01
